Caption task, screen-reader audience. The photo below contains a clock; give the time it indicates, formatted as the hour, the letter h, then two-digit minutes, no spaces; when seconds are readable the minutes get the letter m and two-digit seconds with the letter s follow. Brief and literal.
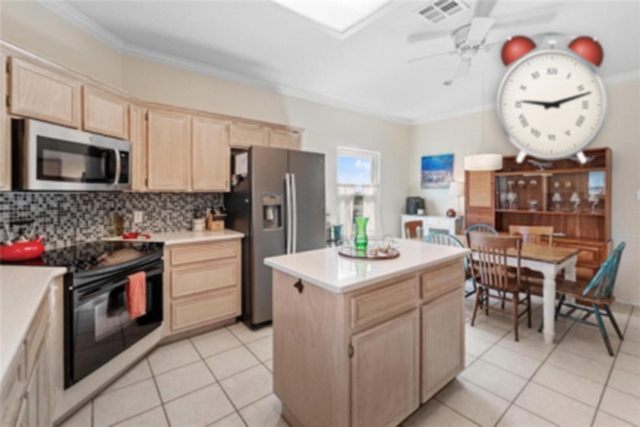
9h12
